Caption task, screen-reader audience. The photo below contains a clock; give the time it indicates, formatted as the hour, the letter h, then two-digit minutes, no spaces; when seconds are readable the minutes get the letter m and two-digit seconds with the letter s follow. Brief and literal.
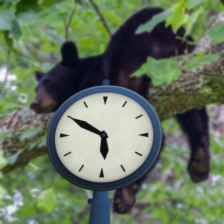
5h50
